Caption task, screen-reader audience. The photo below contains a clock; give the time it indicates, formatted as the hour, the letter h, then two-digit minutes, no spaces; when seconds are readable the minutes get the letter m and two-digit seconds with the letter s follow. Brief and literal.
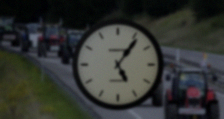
5h06
